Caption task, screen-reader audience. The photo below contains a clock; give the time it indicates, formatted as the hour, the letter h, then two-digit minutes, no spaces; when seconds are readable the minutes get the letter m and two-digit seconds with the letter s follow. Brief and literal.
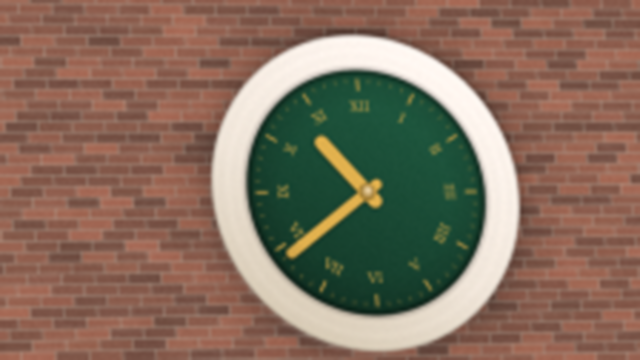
10h39
